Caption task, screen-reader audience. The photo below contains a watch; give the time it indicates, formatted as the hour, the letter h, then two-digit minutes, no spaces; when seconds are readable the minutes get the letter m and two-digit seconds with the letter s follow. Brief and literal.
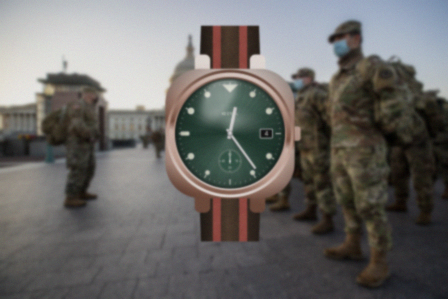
12h24
